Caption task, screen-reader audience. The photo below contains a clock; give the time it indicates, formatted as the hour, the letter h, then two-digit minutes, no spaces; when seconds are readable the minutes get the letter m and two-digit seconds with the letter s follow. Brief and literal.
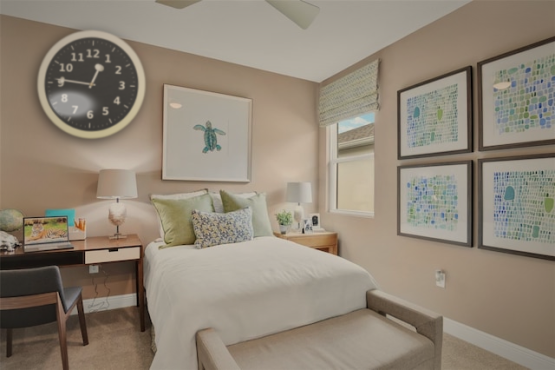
12h46
